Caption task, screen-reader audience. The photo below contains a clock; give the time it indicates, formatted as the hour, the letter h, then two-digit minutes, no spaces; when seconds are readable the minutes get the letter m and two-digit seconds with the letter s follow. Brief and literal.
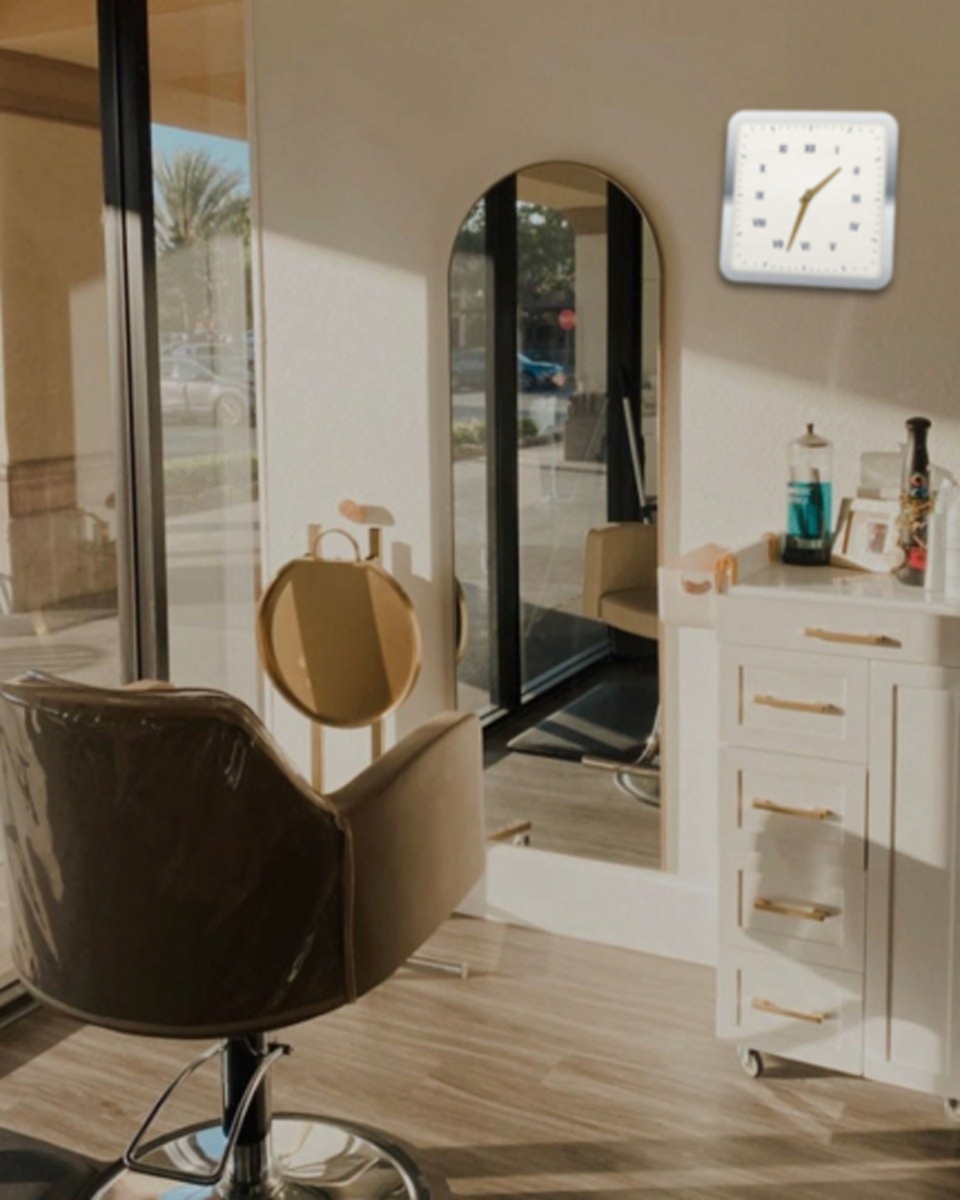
1h33
